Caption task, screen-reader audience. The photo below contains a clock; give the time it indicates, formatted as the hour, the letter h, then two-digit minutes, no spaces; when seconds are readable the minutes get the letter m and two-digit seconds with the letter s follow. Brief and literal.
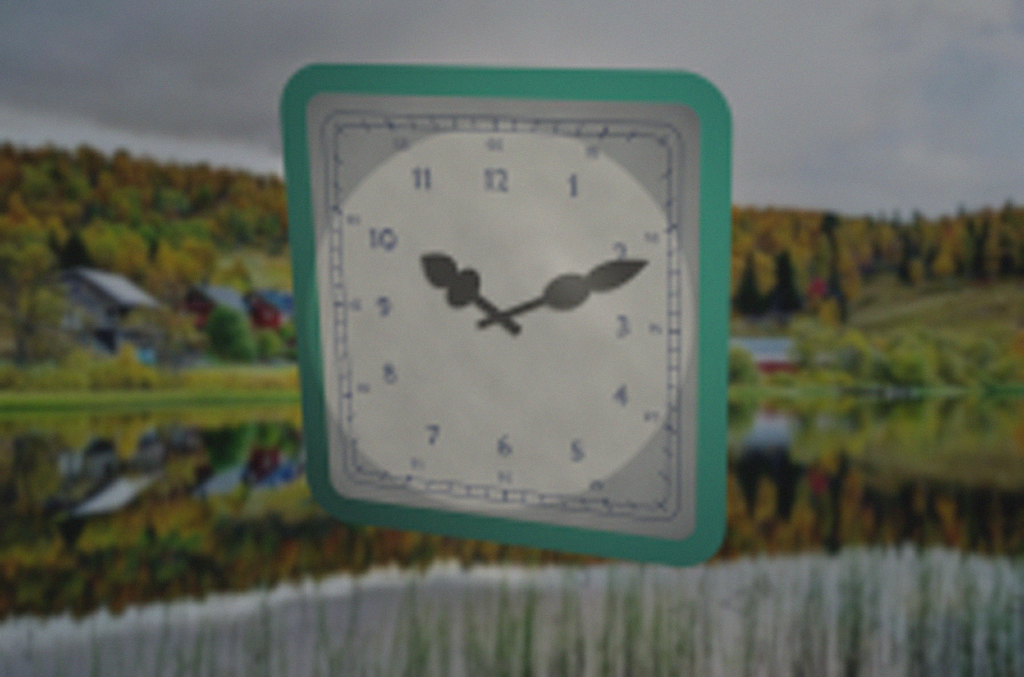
10h11
